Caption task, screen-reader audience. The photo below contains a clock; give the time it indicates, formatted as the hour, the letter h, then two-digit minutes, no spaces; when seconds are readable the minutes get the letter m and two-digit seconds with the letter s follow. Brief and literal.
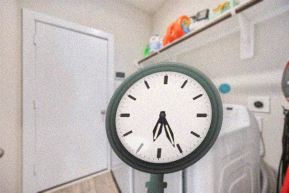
6h26
